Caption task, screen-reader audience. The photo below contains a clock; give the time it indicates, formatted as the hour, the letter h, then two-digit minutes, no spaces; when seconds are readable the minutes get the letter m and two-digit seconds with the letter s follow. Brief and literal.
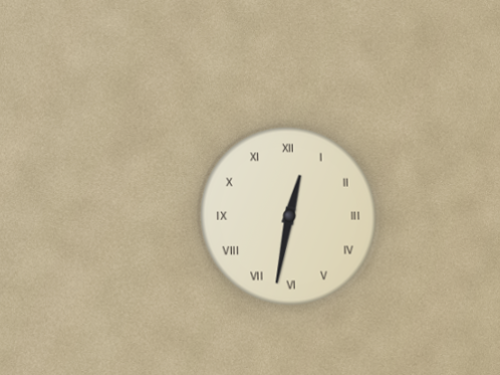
12h32
